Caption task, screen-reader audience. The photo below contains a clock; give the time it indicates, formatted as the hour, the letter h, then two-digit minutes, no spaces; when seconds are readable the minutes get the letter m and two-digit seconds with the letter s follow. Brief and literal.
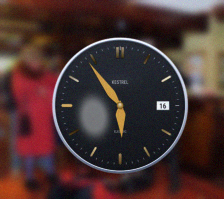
5h54
